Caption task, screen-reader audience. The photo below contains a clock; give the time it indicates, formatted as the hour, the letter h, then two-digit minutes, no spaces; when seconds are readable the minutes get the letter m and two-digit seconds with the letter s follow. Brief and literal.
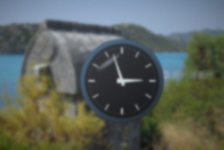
2h57
